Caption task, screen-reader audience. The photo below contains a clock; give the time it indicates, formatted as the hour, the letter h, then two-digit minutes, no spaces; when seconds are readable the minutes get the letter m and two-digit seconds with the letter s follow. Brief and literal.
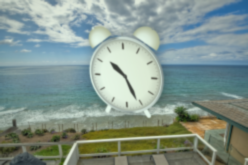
10h26
